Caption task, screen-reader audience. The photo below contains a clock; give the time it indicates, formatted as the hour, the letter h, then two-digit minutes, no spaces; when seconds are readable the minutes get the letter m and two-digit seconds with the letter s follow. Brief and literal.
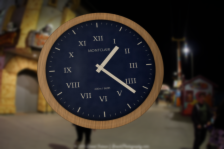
1h22
